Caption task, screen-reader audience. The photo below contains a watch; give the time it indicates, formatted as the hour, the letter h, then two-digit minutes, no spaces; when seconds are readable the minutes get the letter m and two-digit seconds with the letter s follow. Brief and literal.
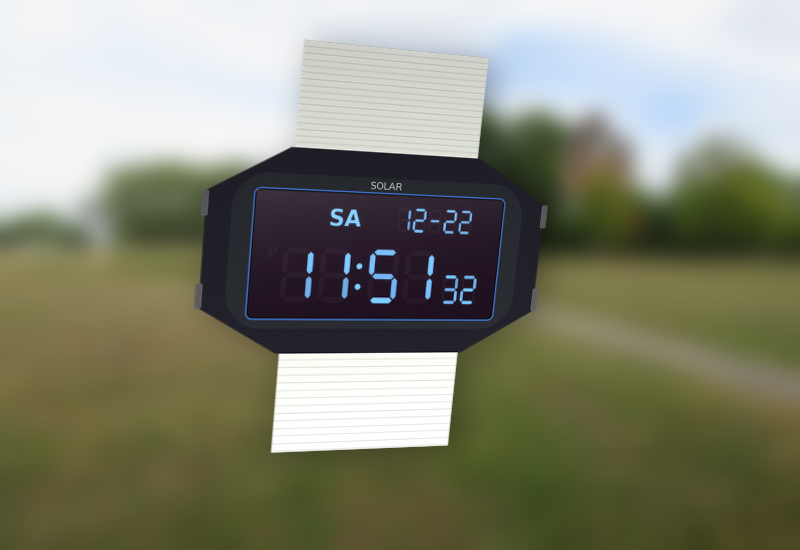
11h51m32s
